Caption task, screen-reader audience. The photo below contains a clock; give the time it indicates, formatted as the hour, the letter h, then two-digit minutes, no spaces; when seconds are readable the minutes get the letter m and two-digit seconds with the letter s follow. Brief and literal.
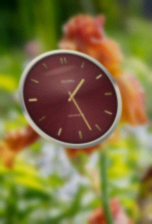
1h27
